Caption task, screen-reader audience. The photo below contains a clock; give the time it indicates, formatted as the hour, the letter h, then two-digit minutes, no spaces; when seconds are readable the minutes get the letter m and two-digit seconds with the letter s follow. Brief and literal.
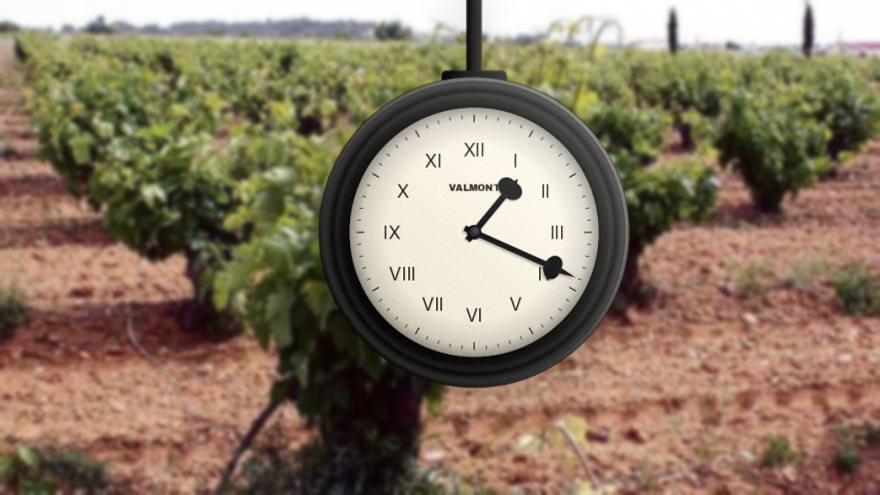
1h19
